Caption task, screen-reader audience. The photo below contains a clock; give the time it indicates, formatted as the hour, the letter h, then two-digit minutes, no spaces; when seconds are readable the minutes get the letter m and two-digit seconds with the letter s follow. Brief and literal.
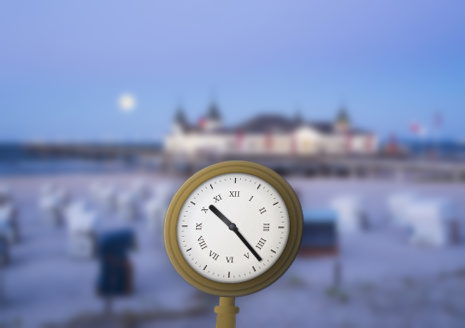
10h23
